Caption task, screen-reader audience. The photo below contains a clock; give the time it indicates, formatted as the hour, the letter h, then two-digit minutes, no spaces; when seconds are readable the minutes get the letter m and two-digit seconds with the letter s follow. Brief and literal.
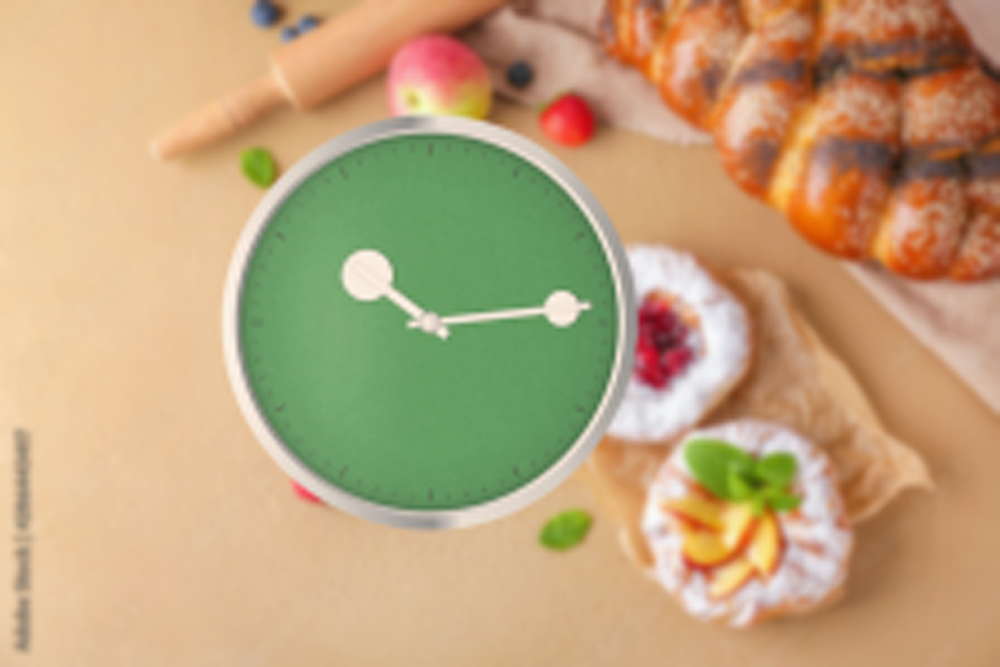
10h14
